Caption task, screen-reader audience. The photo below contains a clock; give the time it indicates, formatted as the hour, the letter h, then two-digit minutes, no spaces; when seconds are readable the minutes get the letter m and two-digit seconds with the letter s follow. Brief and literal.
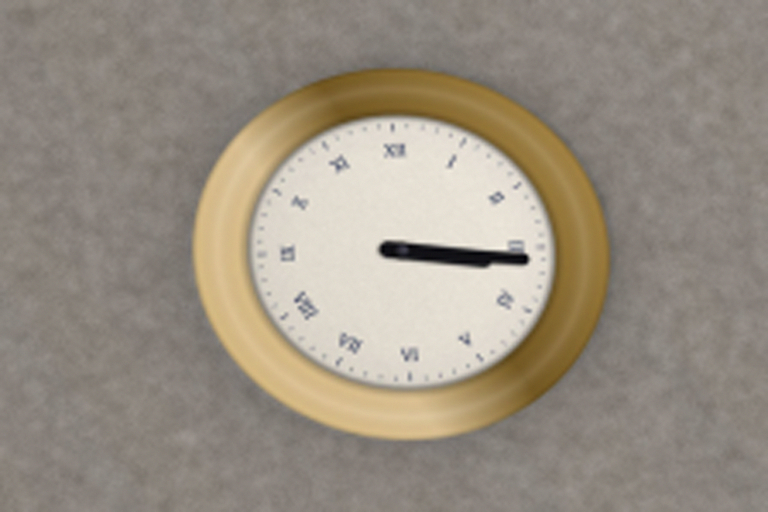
3h16
